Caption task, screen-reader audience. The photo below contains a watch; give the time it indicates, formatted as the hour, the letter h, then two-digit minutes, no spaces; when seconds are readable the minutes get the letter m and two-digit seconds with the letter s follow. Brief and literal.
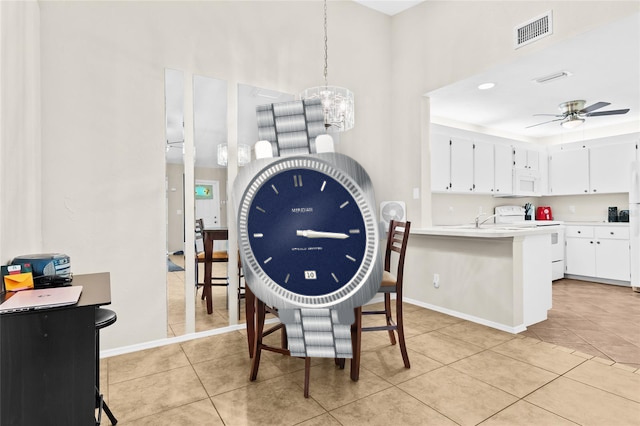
3h16
